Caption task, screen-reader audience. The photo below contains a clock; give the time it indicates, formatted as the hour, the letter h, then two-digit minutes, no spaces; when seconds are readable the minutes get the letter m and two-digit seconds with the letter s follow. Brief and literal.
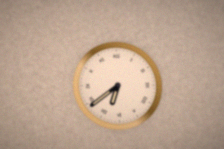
6h39
